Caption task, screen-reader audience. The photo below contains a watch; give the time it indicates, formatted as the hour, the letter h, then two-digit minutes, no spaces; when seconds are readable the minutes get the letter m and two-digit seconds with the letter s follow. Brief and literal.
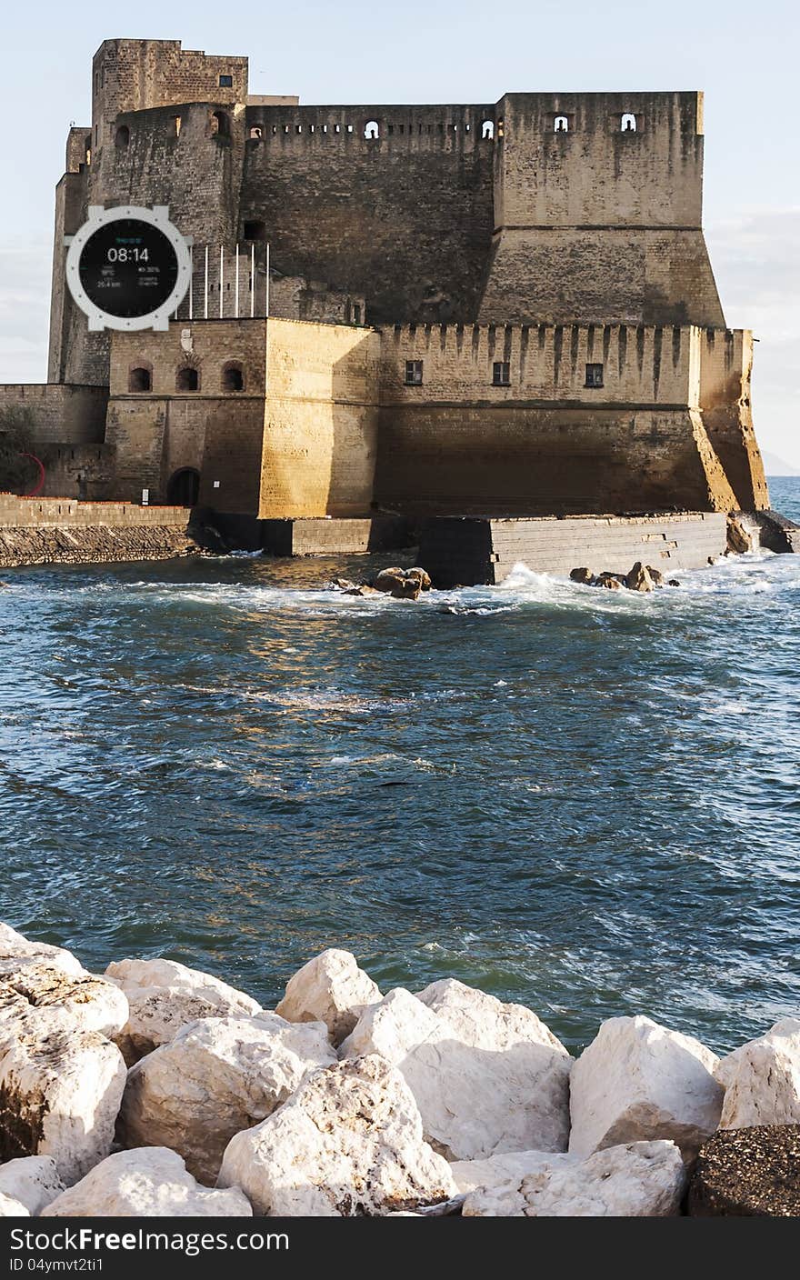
8h14
